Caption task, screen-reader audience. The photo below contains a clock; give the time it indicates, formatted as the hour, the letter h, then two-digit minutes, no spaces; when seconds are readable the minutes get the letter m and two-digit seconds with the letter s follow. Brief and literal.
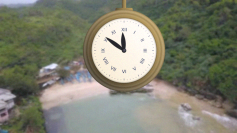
11h51
